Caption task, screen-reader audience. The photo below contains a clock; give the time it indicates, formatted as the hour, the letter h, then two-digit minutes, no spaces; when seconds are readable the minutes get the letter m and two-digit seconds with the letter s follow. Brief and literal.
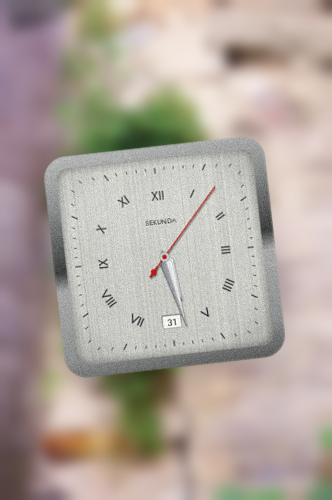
5h28m07s
